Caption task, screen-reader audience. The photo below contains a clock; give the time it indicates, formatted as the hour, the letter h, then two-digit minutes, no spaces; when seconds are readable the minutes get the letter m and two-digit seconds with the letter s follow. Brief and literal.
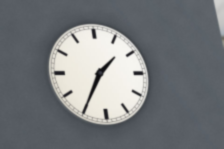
1h35
